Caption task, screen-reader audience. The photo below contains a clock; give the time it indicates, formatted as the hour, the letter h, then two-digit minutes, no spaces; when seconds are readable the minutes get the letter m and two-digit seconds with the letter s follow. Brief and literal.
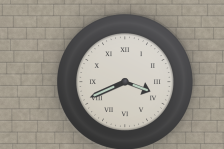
3h41
